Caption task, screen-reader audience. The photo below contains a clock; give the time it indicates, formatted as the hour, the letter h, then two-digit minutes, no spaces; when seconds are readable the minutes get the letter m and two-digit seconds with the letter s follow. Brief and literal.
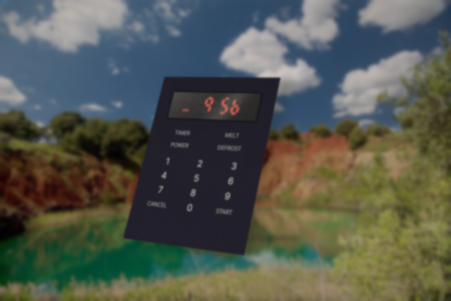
9h56
